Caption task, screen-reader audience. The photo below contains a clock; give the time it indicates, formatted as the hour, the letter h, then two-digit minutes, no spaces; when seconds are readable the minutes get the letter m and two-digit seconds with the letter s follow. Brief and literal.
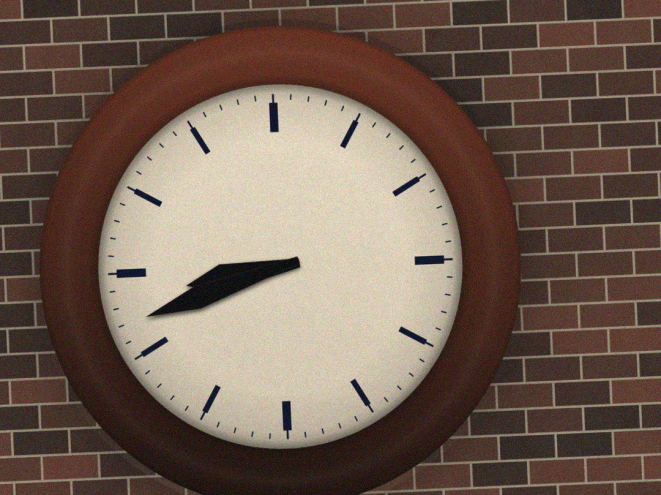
8h42
